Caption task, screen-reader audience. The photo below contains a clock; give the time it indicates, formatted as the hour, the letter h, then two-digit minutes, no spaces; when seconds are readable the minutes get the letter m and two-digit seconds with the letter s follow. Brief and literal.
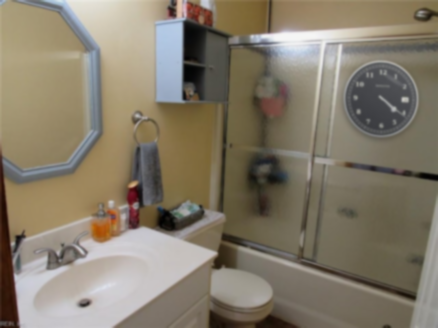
4h21
